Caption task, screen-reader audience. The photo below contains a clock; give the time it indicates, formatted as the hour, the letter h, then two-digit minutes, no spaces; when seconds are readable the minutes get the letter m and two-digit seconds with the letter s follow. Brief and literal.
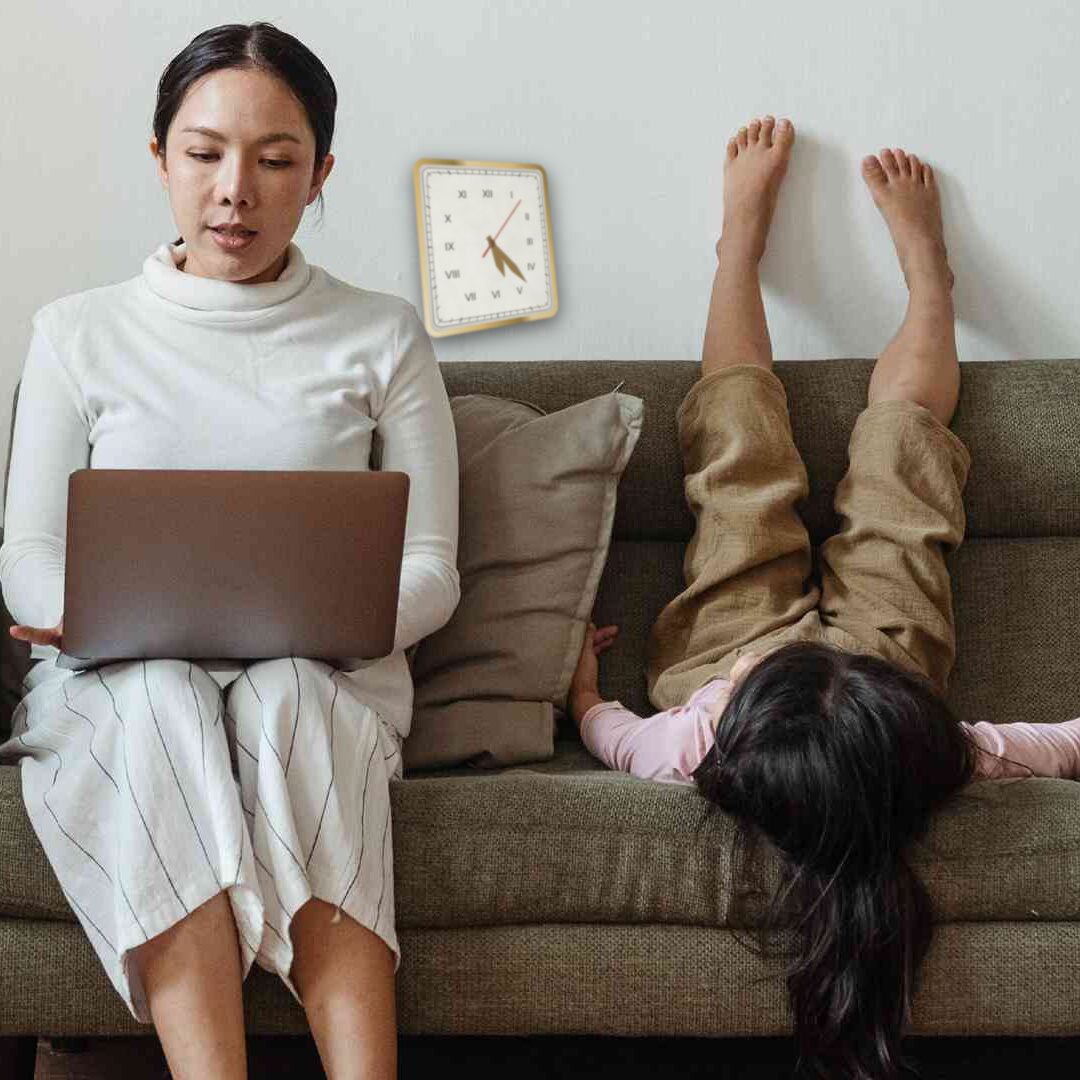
5h23m07s
